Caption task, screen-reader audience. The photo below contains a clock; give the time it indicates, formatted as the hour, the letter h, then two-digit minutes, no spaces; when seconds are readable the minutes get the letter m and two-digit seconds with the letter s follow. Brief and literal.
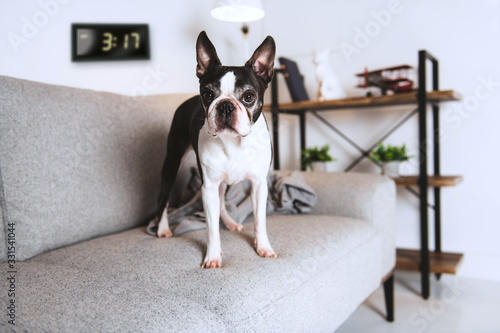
3h17
